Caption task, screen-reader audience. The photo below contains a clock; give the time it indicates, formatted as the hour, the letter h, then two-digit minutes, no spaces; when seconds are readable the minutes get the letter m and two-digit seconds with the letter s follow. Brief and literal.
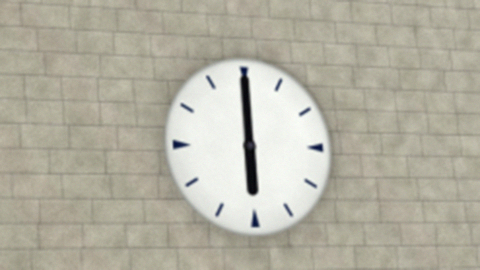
6h00
